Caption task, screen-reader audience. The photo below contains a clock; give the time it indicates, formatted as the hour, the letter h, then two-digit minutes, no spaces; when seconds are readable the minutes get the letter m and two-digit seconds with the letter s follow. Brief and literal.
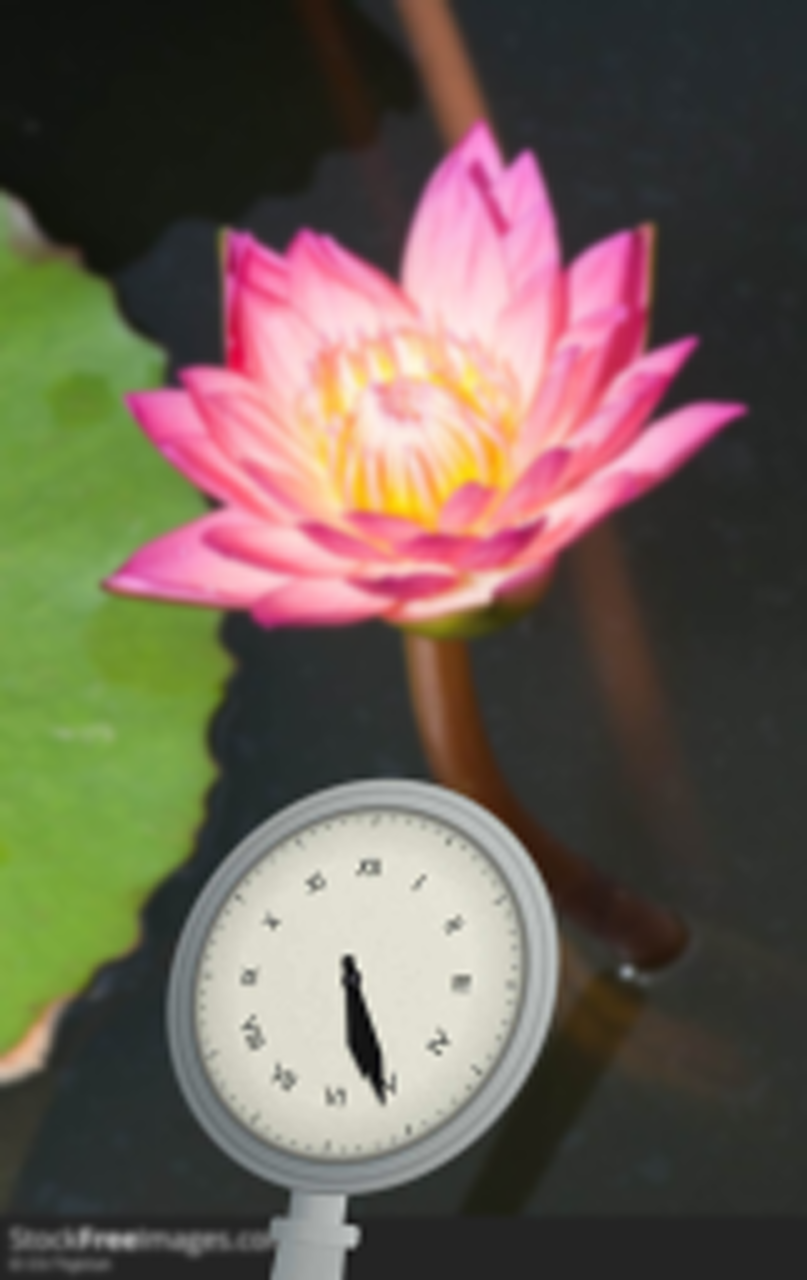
5h26
